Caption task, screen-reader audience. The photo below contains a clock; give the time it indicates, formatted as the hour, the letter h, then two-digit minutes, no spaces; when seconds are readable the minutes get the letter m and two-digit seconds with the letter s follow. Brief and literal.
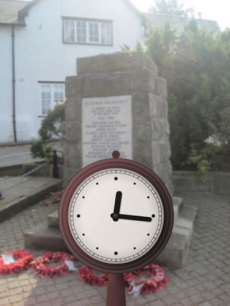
12h16
